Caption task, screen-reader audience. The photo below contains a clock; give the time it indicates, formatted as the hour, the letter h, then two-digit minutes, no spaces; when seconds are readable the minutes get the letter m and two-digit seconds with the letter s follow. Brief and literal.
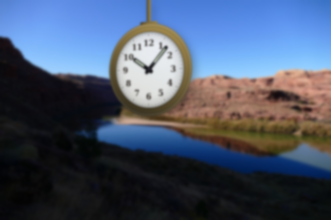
10h07
